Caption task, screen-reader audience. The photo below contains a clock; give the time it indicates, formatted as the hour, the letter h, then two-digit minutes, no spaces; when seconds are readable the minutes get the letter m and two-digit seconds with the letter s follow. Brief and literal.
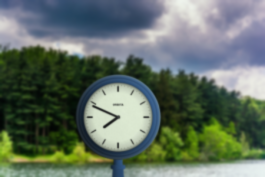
7h49
